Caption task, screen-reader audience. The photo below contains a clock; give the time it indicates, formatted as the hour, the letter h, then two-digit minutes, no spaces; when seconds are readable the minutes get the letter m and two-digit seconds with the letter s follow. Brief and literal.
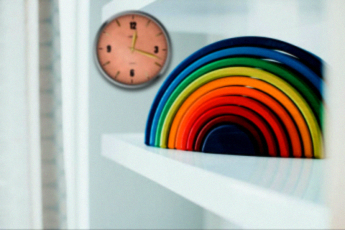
12h18
